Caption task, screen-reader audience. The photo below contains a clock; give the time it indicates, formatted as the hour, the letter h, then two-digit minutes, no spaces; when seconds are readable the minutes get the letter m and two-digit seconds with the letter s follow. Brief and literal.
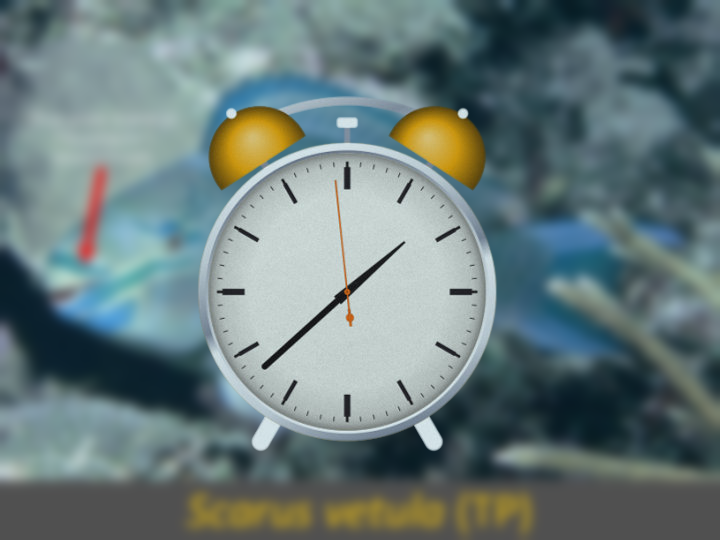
1h37m59s
